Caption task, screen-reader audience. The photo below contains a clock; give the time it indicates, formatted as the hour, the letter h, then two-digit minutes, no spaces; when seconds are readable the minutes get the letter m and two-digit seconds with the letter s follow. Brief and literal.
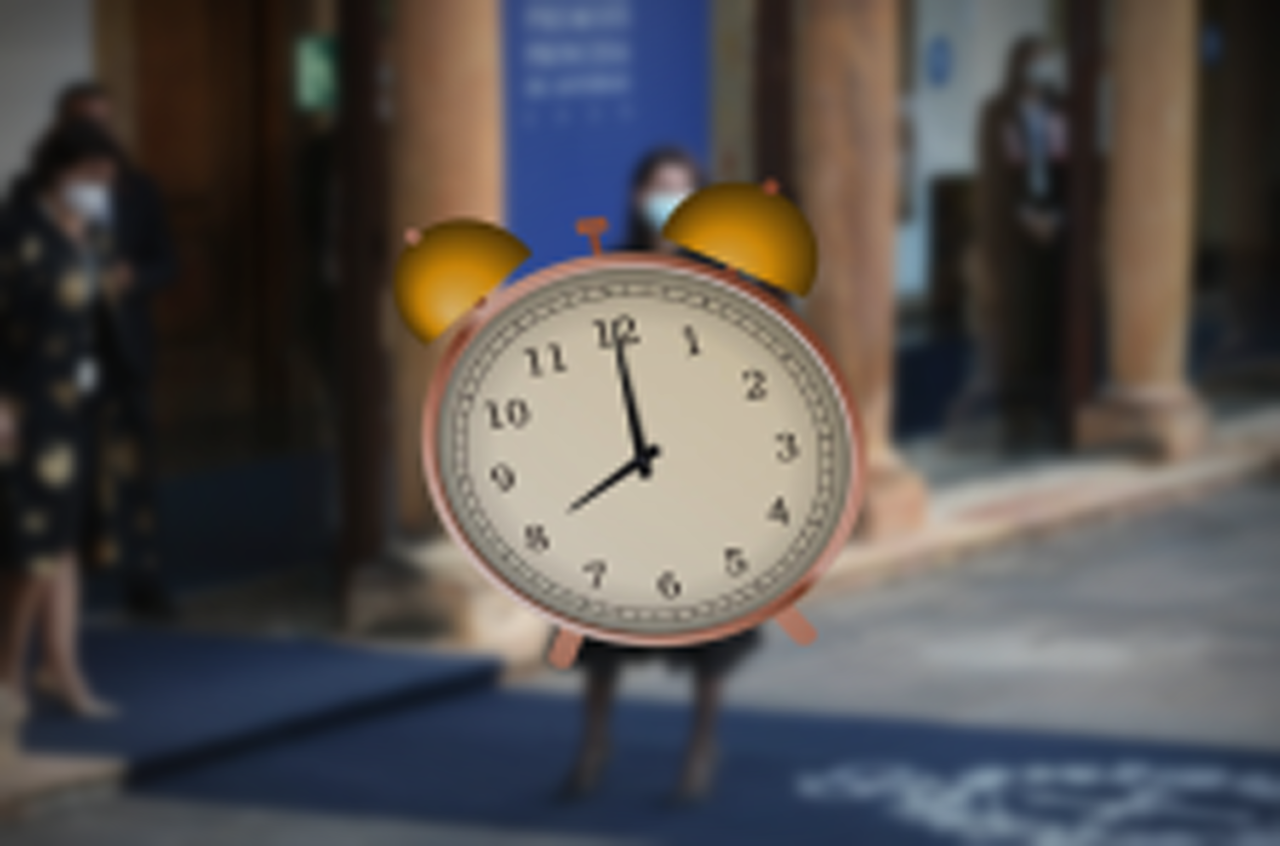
8h00
